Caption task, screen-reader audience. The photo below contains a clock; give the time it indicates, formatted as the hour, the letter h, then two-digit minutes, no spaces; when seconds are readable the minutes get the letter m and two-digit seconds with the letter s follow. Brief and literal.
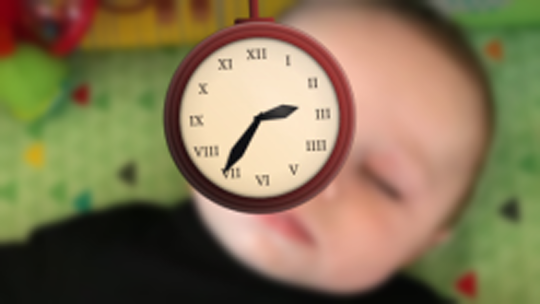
2h36
